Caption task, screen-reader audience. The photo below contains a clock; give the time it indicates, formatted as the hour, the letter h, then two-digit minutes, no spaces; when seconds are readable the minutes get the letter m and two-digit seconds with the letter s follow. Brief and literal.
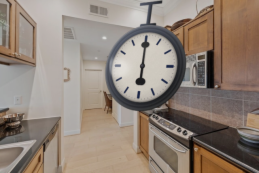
6h00
